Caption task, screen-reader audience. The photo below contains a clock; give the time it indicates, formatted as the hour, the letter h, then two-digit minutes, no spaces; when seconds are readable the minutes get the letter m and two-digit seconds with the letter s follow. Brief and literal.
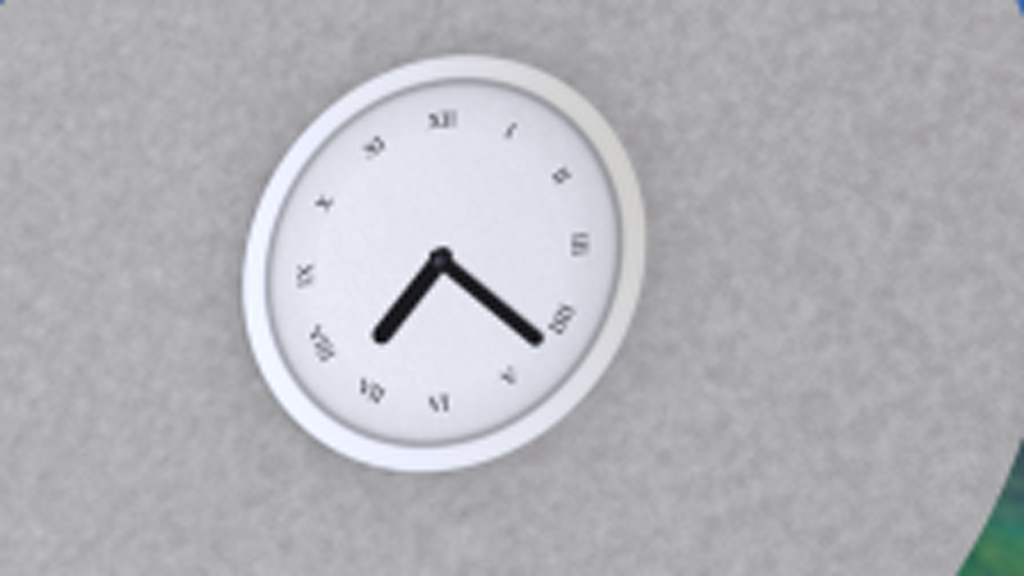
7h22
